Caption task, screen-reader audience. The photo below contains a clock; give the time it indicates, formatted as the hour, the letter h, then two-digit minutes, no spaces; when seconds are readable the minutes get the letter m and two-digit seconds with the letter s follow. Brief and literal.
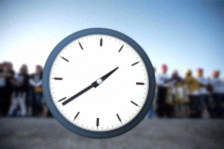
1h39
